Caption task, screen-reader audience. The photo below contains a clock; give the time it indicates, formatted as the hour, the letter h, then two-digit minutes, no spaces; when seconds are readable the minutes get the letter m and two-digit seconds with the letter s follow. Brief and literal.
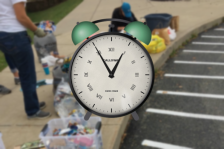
12h55
